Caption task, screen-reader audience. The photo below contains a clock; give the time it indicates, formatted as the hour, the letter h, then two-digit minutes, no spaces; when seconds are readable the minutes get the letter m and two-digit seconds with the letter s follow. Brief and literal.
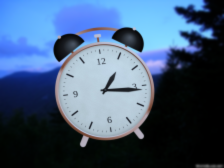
1h16
